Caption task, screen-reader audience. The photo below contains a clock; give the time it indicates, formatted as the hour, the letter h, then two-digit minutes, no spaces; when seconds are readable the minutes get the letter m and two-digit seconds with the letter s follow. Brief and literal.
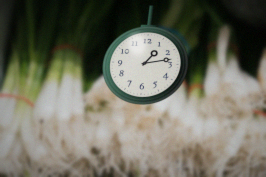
1h13
